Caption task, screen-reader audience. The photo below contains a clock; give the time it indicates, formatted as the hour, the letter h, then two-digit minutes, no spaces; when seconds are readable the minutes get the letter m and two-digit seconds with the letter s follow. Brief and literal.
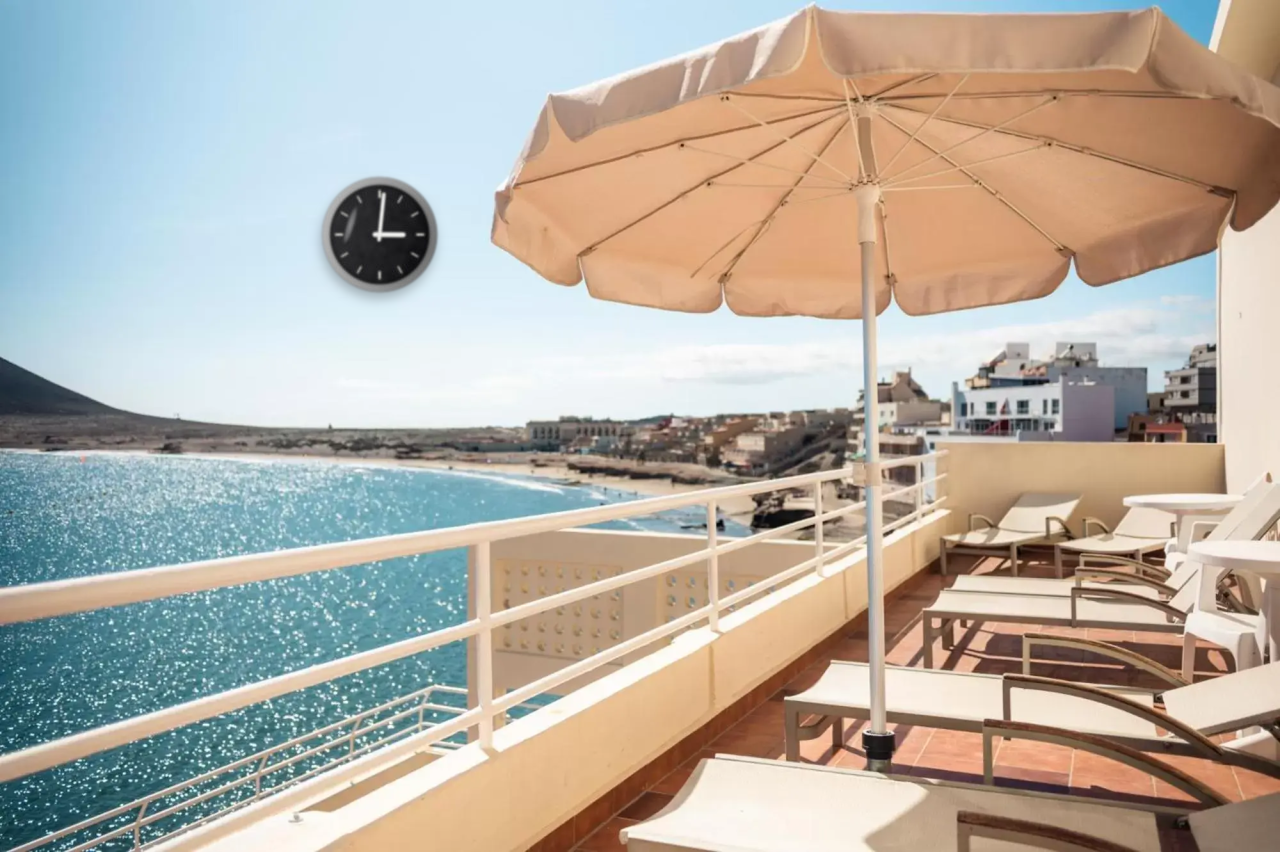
3h01
